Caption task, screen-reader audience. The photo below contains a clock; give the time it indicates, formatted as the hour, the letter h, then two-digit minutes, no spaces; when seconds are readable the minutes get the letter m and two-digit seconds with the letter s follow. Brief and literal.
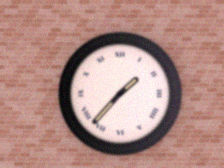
1h37
